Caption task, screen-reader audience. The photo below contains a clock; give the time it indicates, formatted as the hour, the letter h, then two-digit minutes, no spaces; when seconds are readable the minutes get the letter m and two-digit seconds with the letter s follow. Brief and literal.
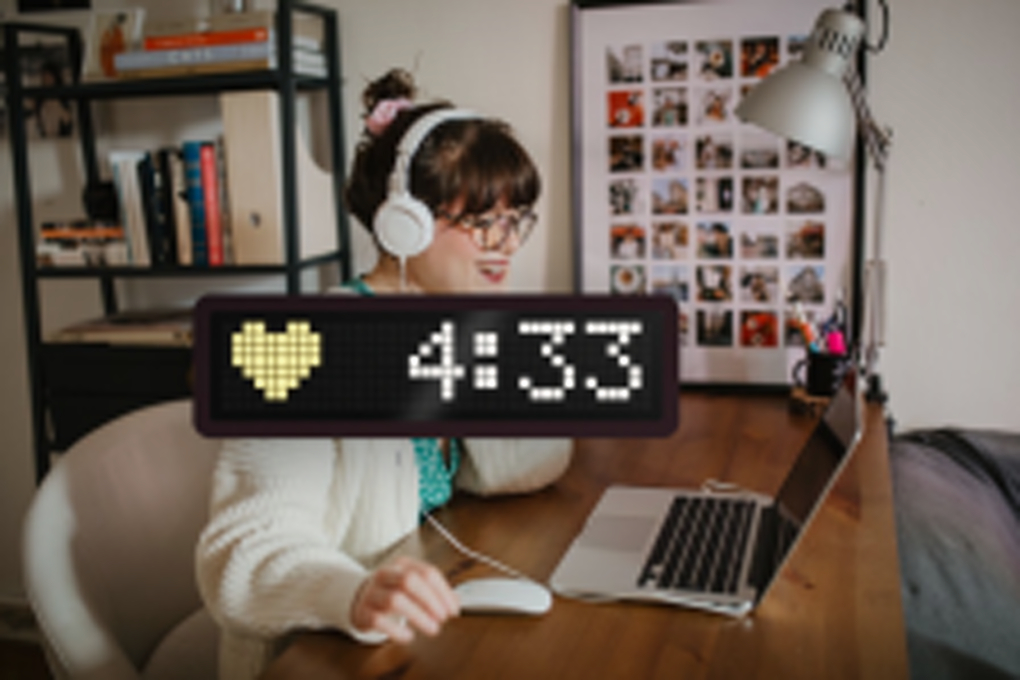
4h33
